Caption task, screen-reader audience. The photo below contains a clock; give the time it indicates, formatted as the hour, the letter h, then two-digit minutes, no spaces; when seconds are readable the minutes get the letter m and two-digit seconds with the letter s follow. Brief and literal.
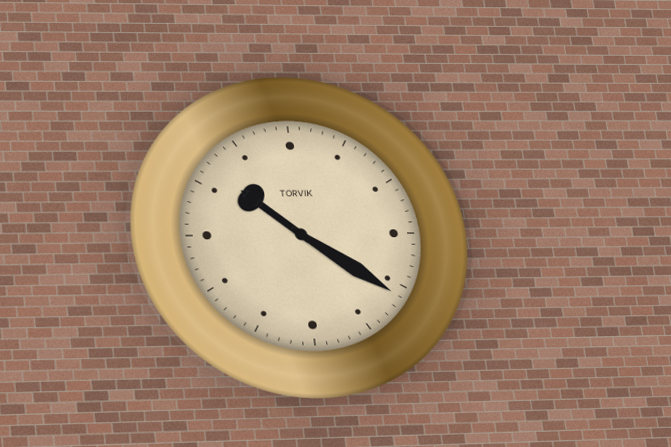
10h21
